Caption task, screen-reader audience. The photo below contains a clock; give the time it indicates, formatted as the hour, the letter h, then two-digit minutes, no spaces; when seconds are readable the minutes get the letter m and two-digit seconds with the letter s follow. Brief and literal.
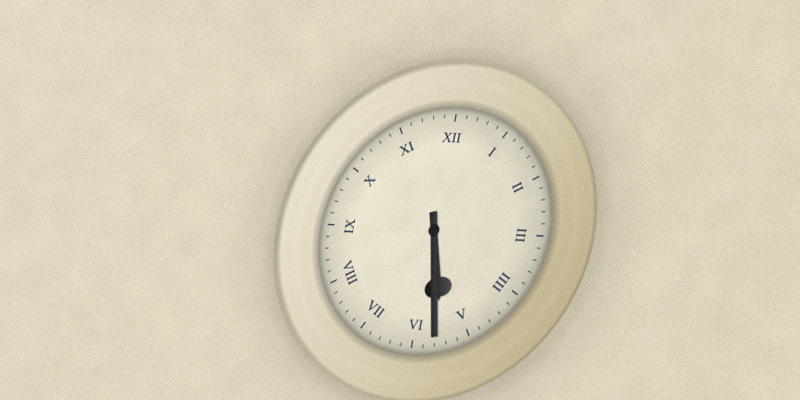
5h28
